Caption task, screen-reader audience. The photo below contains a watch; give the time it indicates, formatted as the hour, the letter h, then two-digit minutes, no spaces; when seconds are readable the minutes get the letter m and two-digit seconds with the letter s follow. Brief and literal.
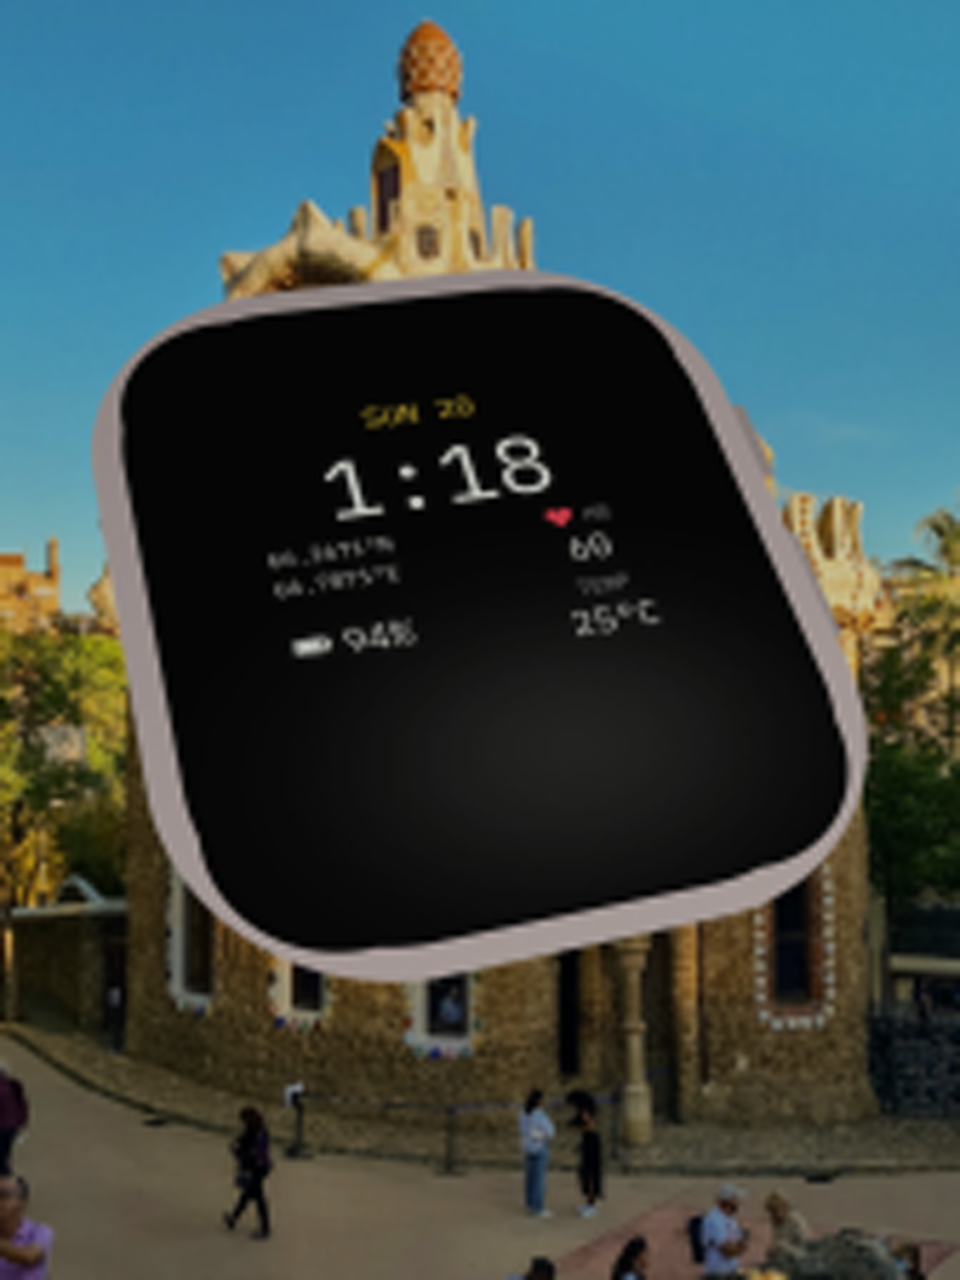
1h18
